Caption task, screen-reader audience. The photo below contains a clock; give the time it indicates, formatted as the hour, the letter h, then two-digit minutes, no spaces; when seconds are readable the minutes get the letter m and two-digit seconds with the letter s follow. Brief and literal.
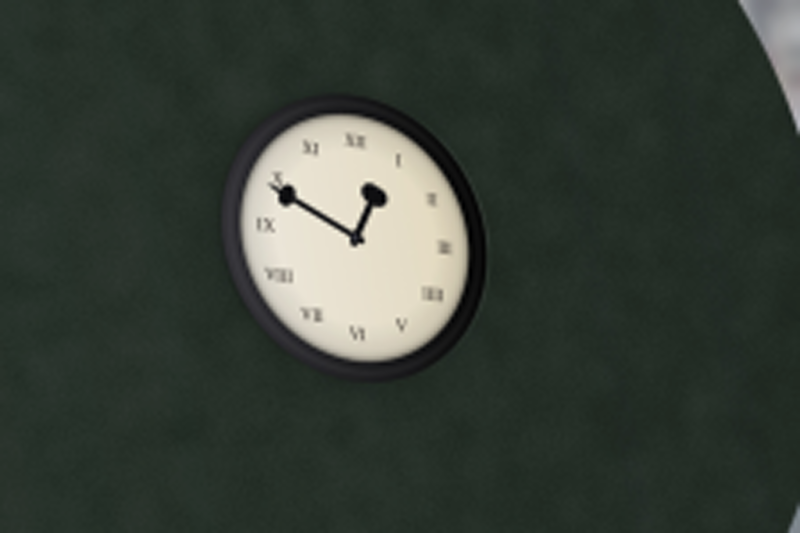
12h49
